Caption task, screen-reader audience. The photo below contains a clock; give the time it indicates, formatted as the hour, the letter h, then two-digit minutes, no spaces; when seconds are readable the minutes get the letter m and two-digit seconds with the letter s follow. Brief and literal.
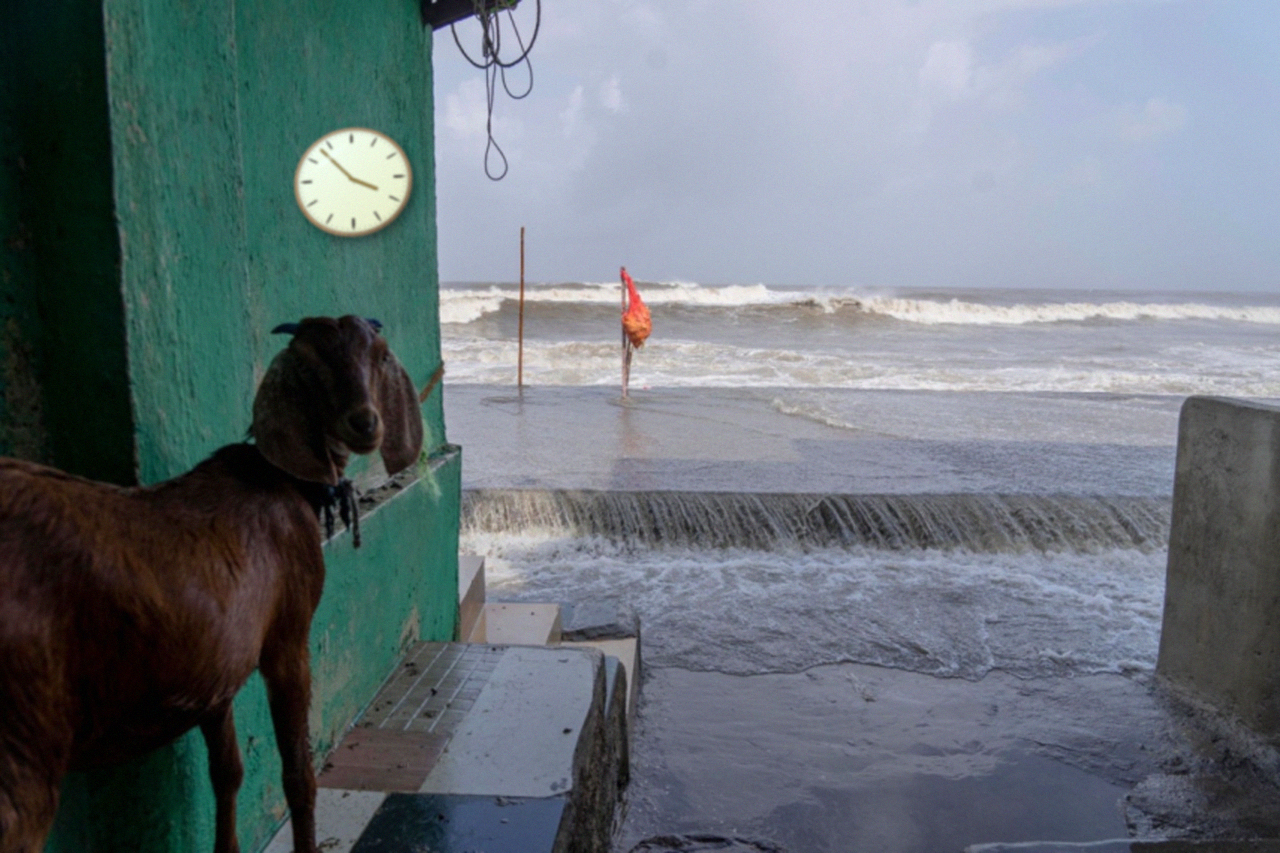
3h53
